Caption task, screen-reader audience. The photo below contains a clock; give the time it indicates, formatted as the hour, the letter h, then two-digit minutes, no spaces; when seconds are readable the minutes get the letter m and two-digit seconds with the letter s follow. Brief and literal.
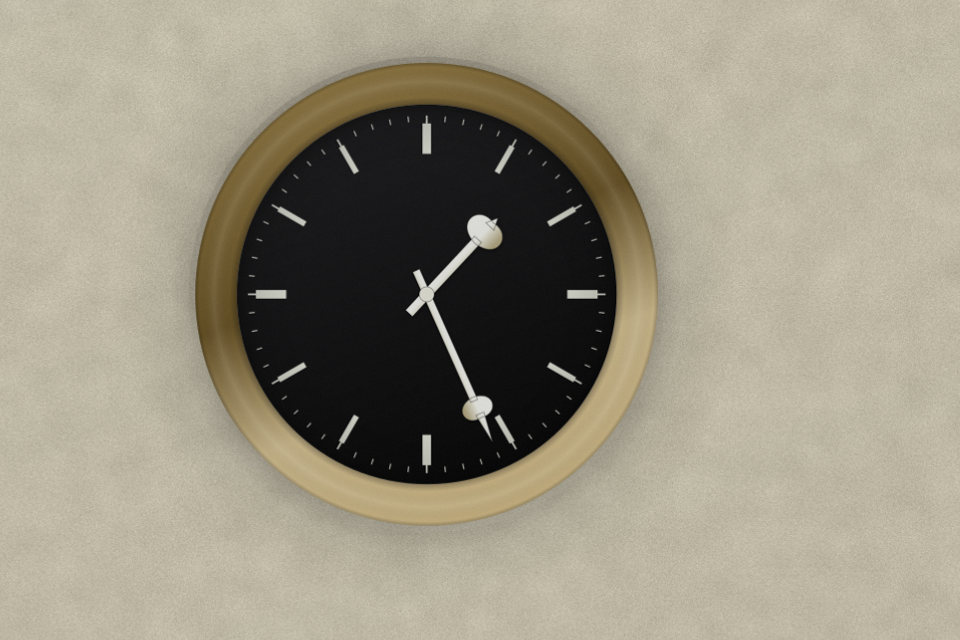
1h26
